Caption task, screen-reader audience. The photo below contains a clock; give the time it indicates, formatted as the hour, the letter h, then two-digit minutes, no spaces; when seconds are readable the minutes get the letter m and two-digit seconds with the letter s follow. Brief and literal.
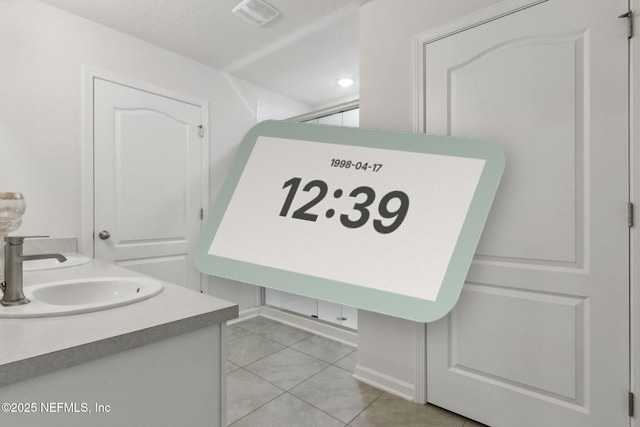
12h39
